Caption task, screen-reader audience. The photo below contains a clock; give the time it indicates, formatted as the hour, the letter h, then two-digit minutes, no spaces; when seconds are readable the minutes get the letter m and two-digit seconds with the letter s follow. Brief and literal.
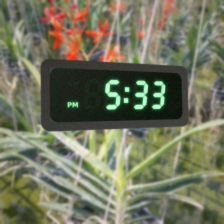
5h33
